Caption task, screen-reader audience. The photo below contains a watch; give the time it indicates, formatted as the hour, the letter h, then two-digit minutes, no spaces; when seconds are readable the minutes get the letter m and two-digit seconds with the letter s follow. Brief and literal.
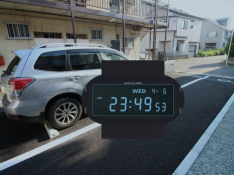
23h49m53s
